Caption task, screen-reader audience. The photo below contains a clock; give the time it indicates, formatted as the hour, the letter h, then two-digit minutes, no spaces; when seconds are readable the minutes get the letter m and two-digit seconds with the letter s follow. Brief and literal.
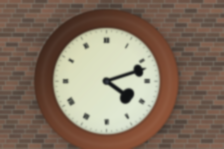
4h12
